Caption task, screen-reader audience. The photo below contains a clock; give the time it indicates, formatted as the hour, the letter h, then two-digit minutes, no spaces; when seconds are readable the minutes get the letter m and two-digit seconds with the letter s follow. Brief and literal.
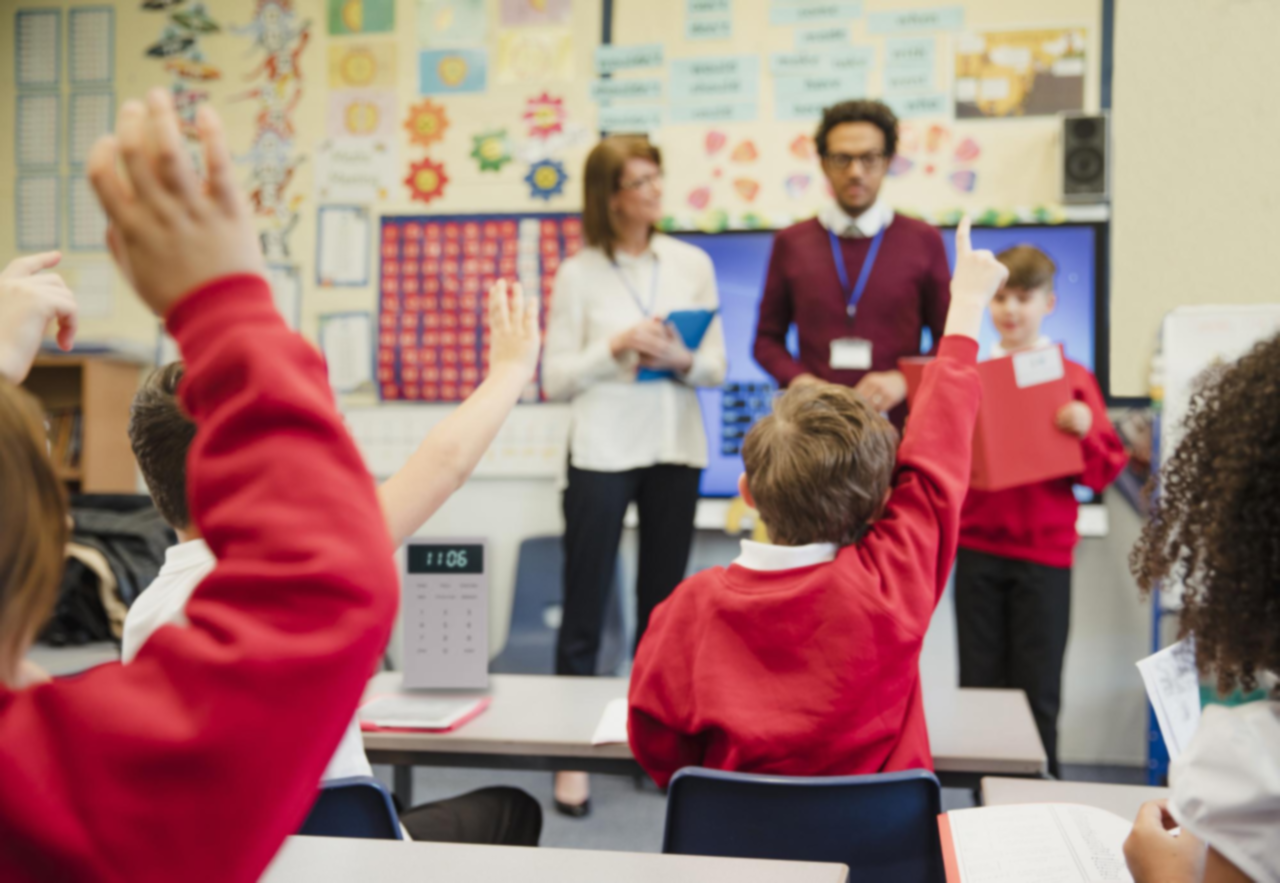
11h06
